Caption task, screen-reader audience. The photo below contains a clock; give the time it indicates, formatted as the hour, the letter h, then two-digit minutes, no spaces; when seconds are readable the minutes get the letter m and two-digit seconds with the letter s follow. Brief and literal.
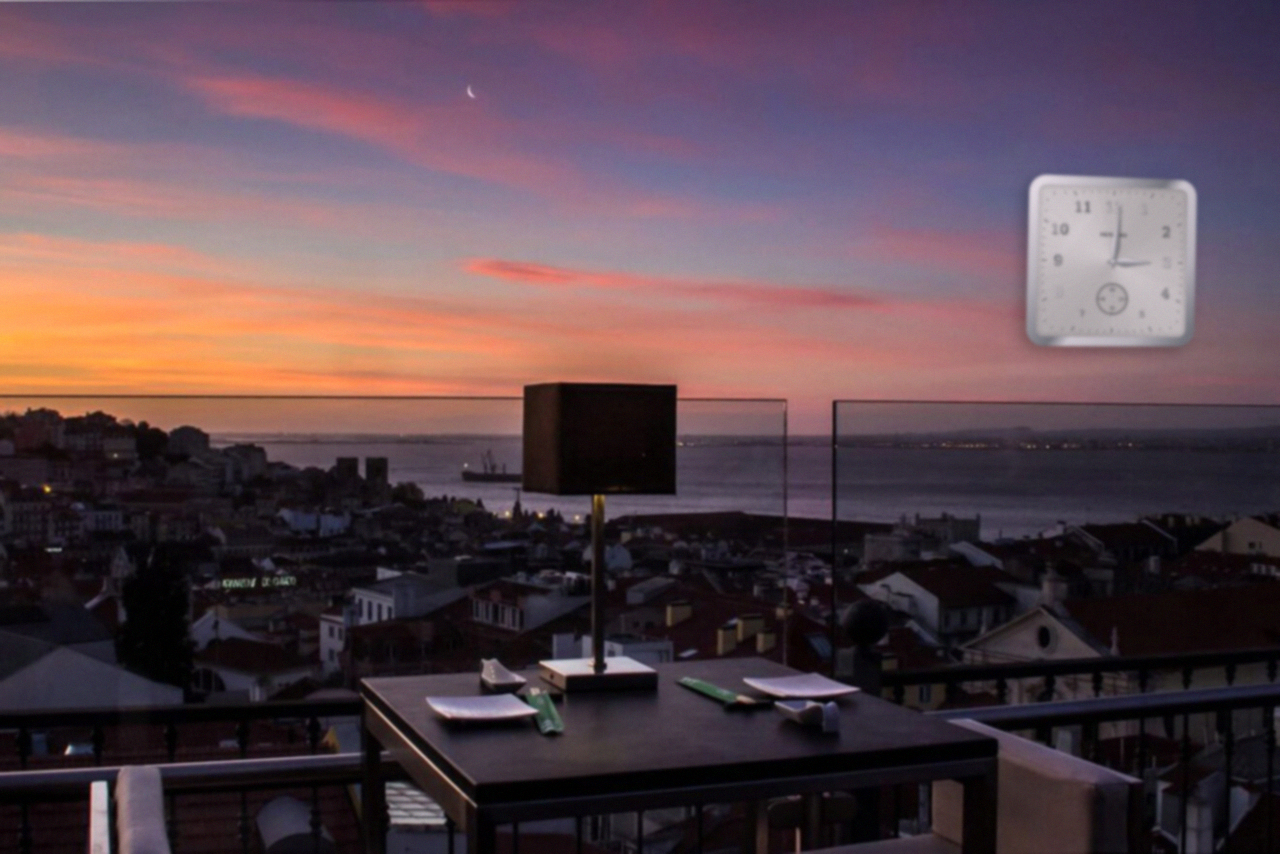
3h01
